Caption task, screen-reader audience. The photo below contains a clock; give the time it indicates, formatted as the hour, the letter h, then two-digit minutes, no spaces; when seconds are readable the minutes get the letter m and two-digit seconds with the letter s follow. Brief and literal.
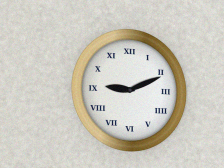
9h11
